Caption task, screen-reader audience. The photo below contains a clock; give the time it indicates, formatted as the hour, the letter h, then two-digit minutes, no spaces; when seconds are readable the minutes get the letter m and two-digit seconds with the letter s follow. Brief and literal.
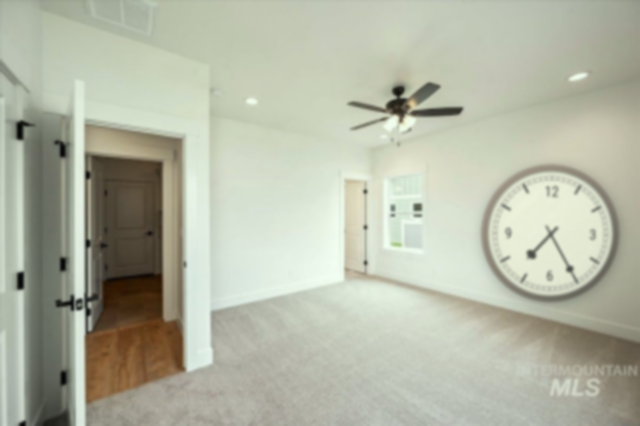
7h25
